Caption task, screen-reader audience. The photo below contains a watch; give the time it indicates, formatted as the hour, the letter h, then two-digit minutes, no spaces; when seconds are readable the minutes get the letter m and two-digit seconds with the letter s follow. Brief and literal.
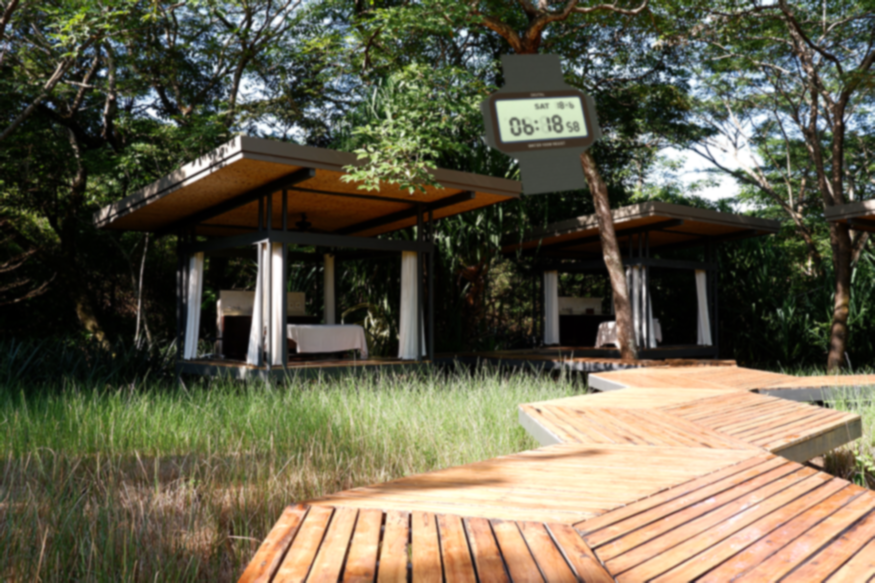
6h18
